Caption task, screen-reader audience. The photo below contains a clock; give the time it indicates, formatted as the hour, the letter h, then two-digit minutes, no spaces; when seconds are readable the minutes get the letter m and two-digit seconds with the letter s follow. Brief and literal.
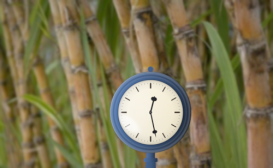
12h28
